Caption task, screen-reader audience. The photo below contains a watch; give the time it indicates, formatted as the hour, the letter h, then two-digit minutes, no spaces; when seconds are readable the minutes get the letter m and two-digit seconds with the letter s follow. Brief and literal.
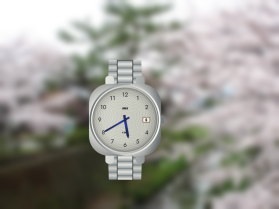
5h40
